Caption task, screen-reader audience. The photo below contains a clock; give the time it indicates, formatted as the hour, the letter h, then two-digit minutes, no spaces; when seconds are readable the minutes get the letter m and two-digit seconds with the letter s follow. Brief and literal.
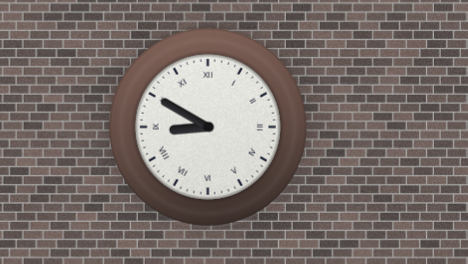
8h50
